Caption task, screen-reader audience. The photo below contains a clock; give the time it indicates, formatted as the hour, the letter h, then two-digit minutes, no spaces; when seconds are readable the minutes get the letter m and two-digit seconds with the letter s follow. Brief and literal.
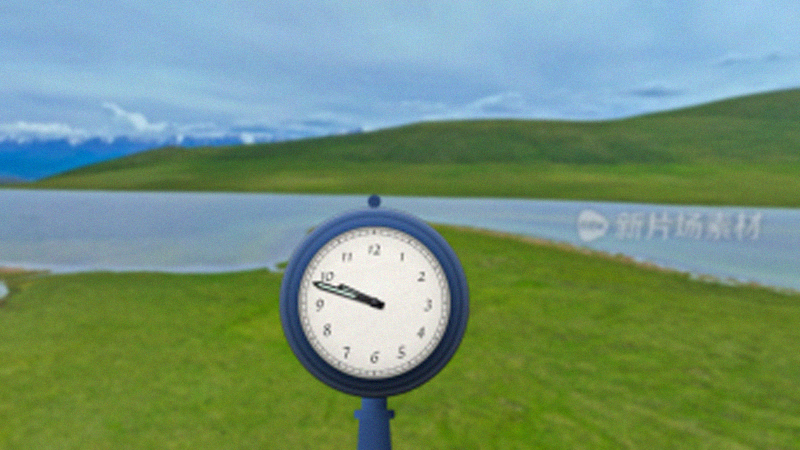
9h48
